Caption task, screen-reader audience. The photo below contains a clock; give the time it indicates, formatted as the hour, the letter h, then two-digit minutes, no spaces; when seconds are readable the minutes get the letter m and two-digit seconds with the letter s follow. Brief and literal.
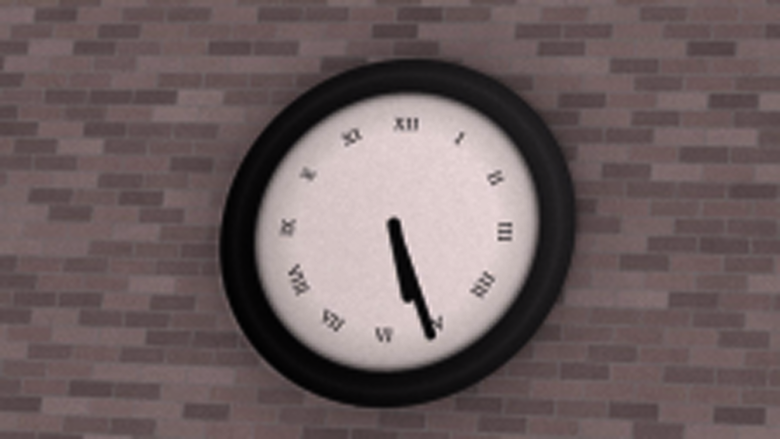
5h26
